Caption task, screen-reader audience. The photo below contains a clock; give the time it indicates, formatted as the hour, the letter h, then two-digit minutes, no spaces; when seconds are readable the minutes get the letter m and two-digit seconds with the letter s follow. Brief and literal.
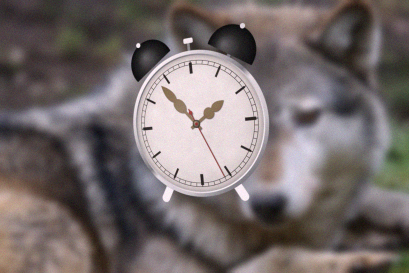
1h53m26s
